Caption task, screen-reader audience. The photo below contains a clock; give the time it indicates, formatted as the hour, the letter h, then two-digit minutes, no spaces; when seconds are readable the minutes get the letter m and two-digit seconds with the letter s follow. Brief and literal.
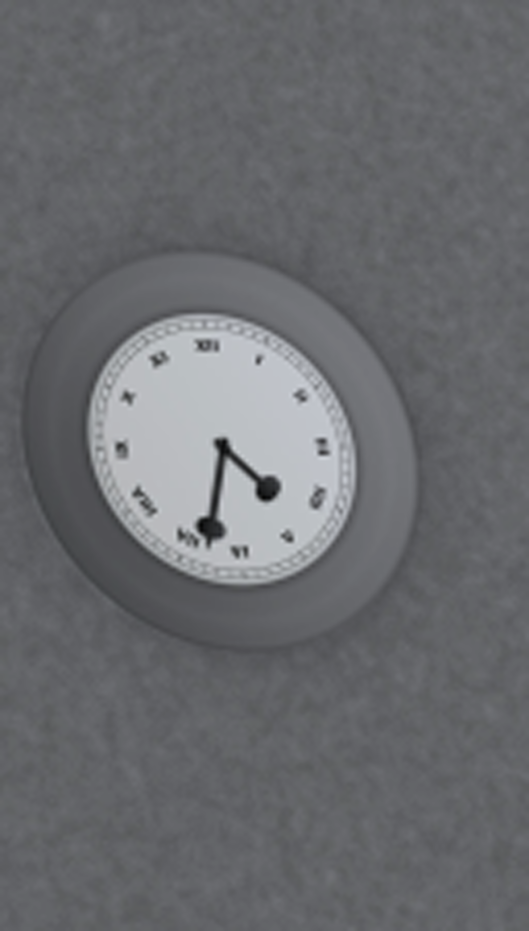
4h33
